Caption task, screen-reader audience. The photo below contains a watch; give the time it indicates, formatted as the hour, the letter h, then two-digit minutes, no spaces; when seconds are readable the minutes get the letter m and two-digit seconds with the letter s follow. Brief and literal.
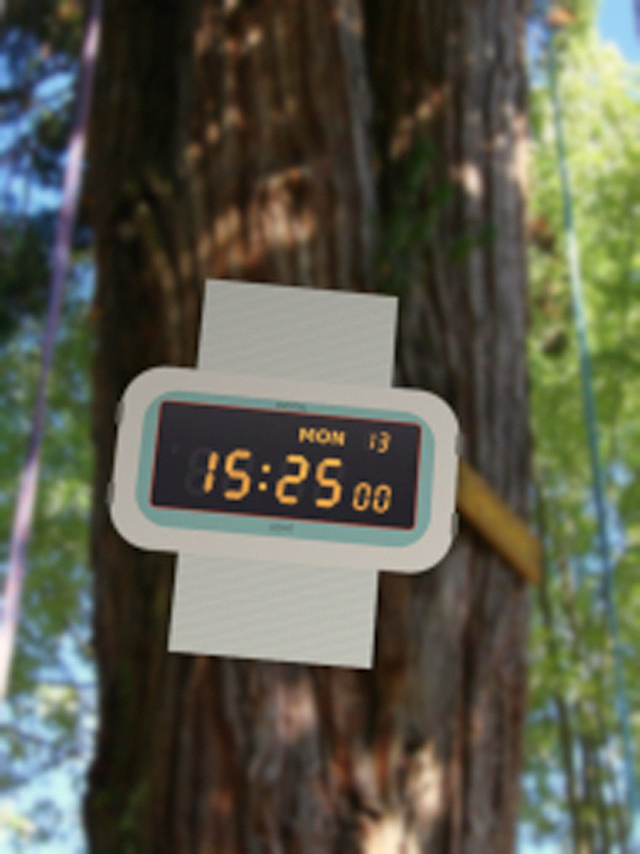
15h25m00s
